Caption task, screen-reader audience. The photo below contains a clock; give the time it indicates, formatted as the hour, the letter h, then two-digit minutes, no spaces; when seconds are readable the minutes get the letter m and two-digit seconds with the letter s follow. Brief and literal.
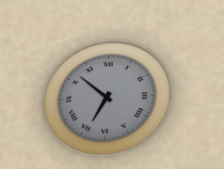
6h52
